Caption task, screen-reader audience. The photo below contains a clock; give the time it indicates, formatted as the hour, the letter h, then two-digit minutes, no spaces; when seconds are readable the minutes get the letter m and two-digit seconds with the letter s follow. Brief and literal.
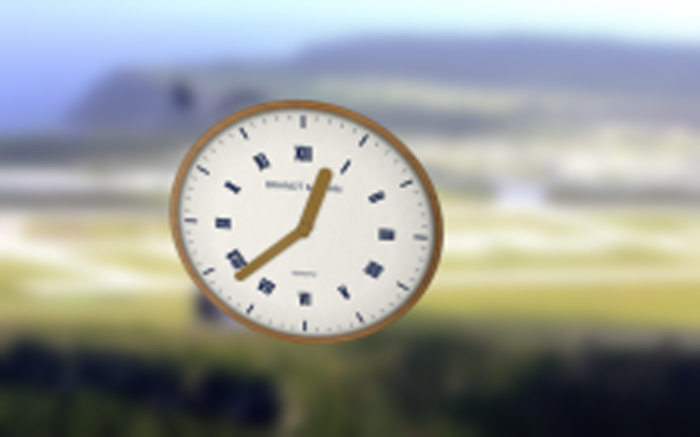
12h38
